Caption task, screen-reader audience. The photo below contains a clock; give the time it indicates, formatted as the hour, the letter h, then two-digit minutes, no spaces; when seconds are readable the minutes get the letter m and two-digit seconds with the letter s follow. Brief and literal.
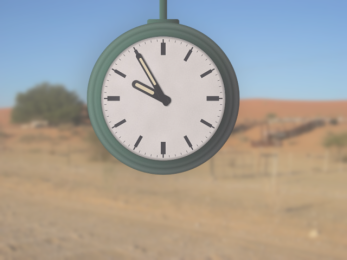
9h55
